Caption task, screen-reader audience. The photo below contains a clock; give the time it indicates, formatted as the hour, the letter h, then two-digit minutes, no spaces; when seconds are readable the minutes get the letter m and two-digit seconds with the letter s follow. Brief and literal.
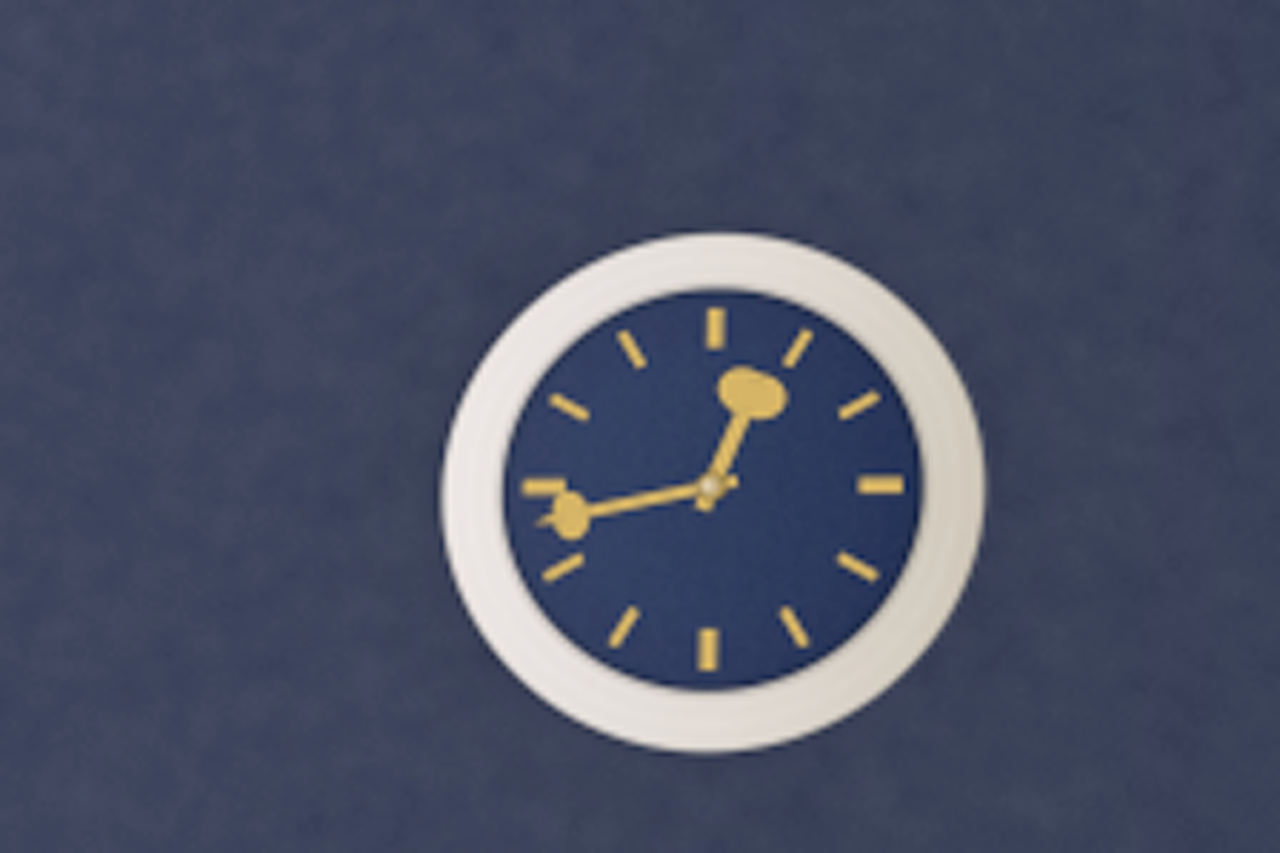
12h43
